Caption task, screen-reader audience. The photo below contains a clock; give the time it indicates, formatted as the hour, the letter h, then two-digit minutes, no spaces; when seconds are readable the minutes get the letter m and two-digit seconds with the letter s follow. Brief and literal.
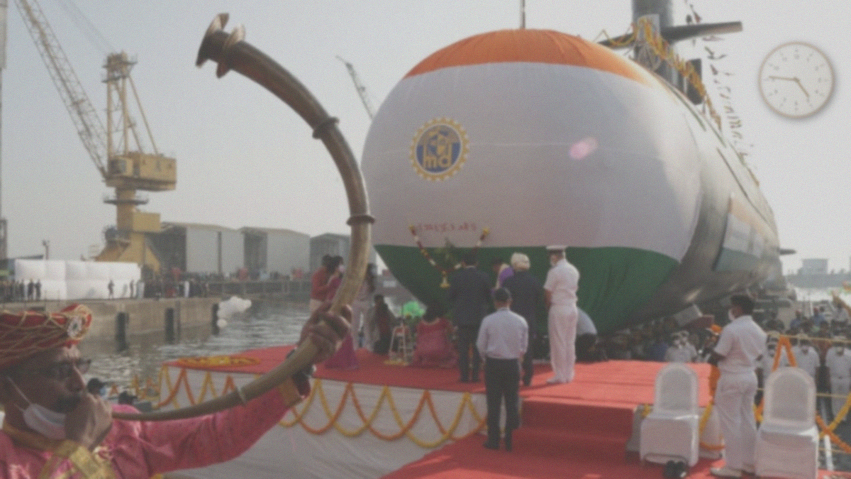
4h46
